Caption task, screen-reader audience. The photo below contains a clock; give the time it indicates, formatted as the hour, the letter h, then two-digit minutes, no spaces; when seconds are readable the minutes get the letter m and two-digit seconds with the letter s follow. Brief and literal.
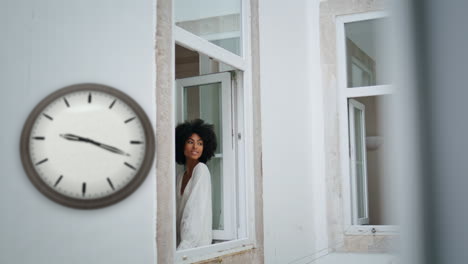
9h18
